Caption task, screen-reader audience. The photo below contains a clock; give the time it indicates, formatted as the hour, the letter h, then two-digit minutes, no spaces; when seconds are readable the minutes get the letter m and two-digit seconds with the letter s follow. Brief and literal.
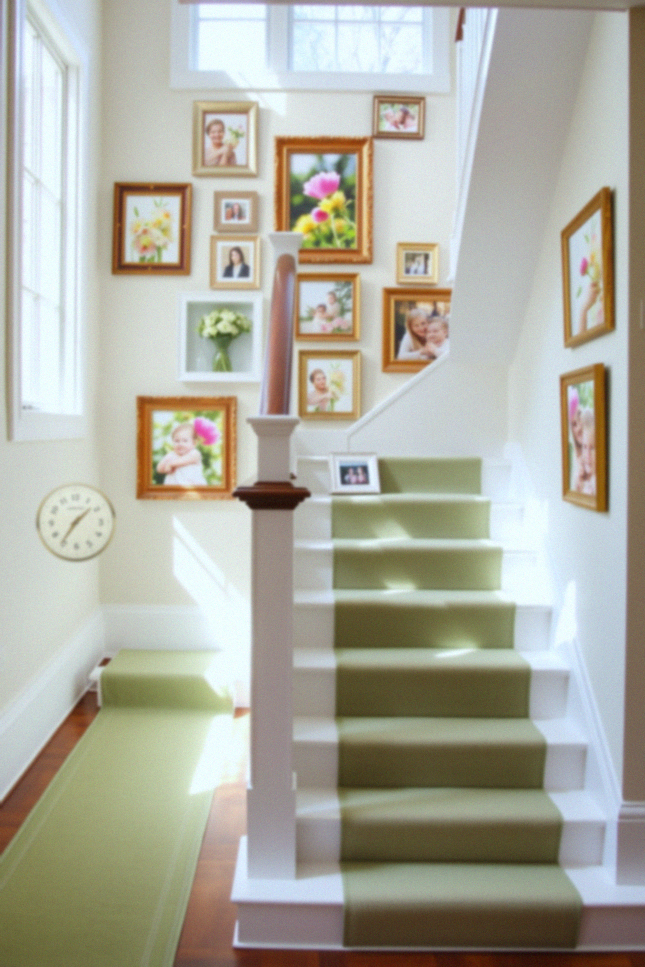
1h36
